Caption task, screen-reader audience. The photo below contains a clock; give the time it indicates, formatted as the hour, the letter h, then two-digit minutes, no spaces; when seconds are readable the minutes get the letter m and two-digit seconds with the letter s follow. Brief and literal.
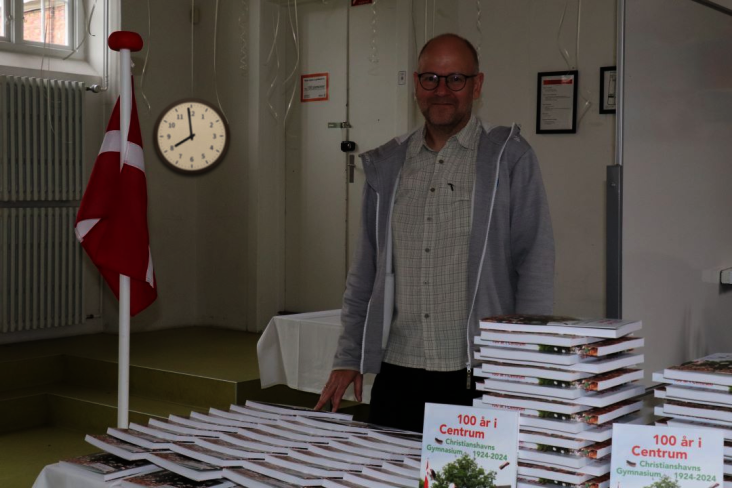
7h59
